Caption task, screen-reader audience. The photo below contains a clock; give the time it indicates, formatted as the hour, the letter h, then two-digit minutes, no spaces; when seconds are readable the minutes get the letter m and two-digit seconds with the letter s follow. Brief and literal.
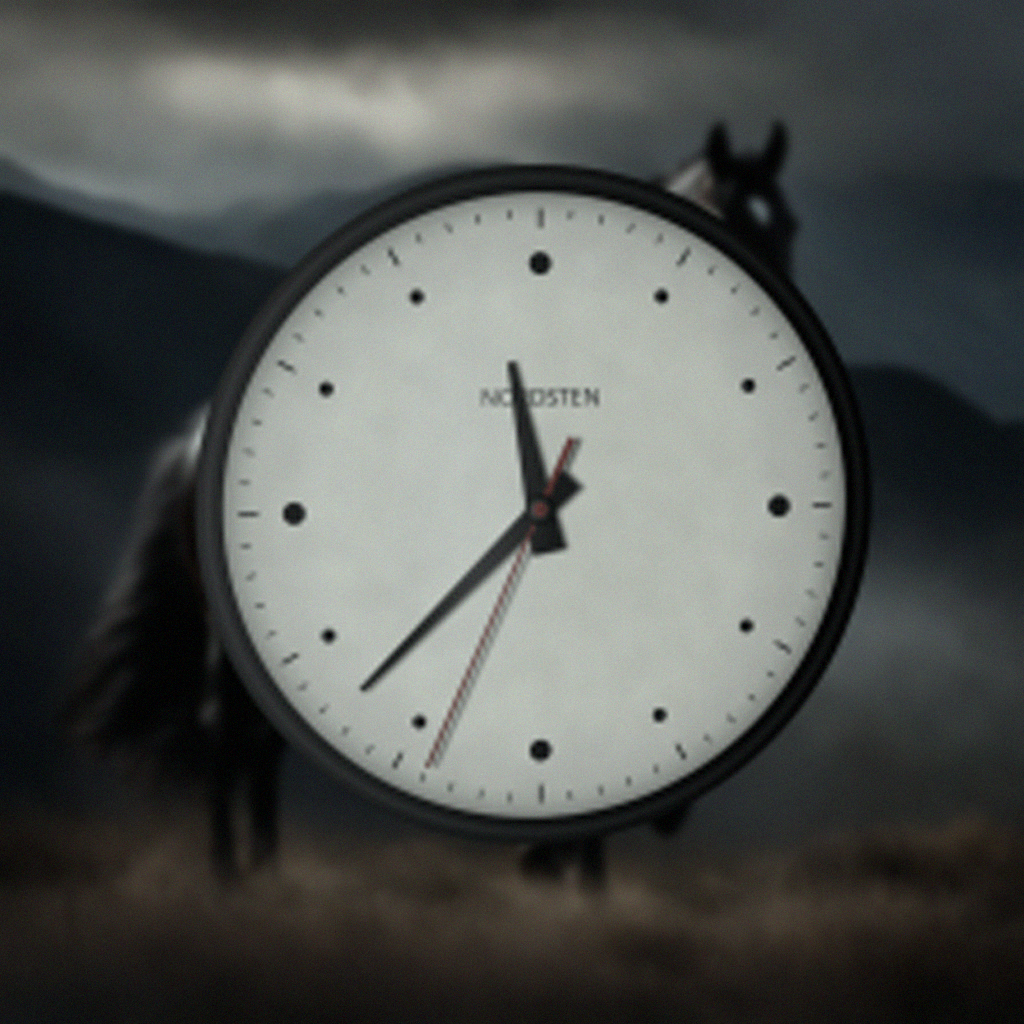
11h37m34s
